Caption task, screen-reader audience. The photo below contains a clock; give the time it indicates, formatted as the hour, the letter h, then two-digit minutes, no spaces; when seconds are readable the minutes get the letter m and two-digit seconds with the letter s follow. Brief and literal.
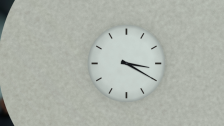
3h20
